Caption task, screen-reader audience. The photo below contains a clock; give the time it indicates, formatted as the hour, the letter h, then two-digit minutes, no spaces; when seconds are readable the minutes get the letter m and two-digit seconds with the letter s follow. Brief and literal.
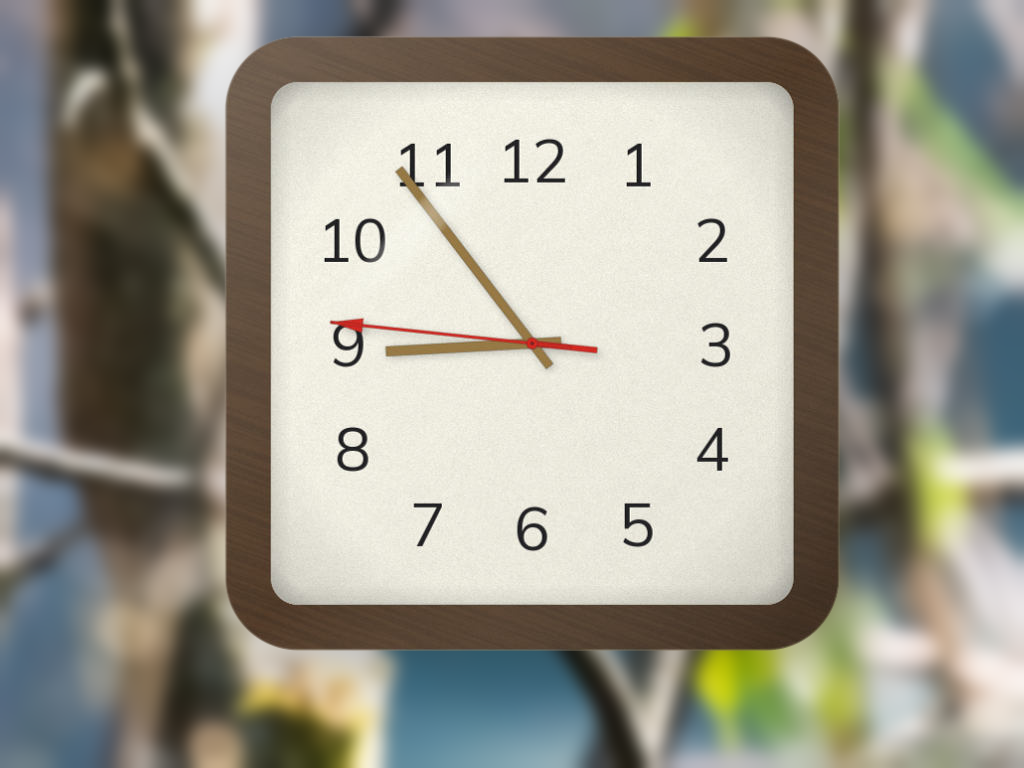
8h53m46s
